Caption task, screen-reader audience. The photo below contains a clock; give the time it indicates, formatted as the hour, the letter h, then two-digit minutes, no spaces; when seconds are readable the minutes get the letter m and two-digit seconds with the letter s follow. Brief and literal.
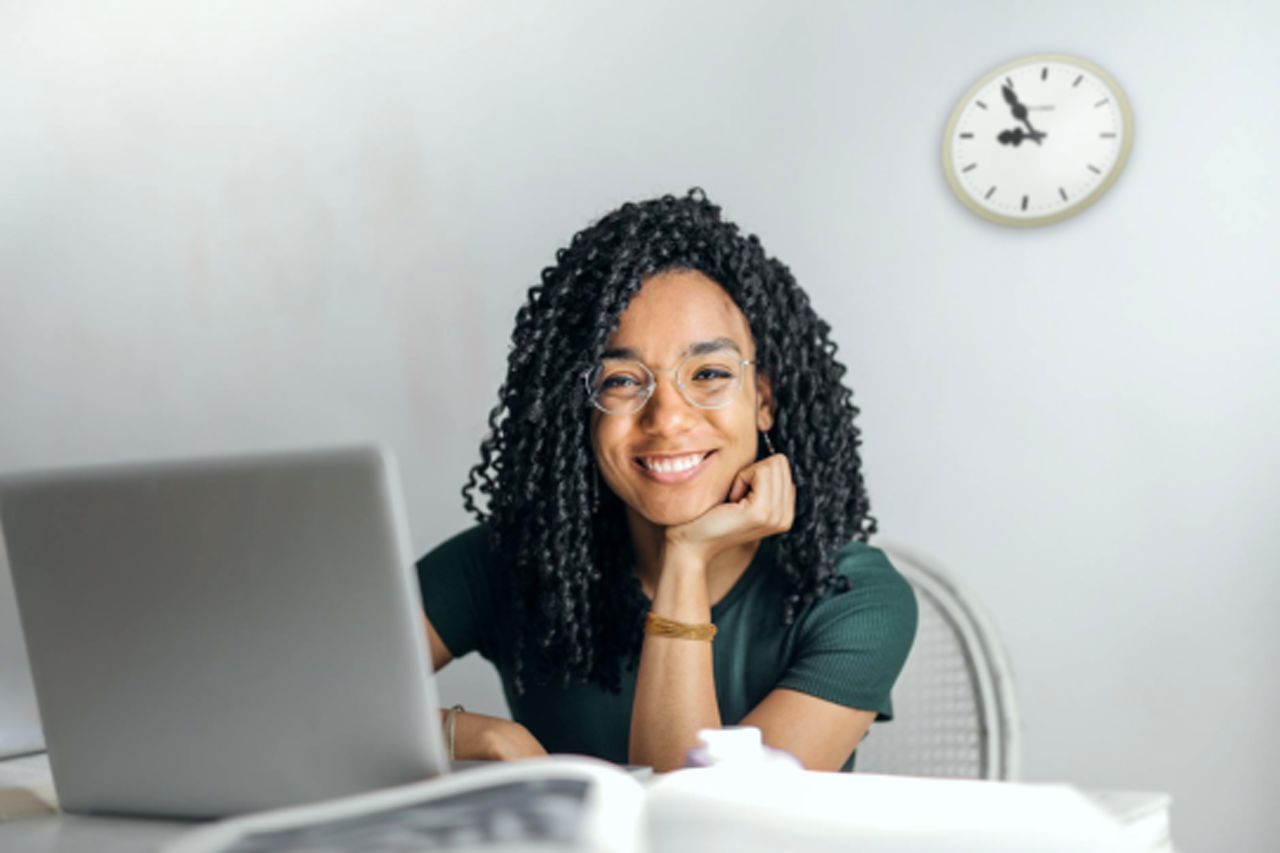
8h54
